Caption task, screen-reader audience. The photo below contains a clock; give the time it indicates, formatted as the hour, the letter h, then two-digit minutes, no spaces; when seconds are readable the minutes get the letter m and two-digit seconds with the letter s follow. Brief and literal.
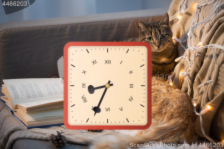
8h34
